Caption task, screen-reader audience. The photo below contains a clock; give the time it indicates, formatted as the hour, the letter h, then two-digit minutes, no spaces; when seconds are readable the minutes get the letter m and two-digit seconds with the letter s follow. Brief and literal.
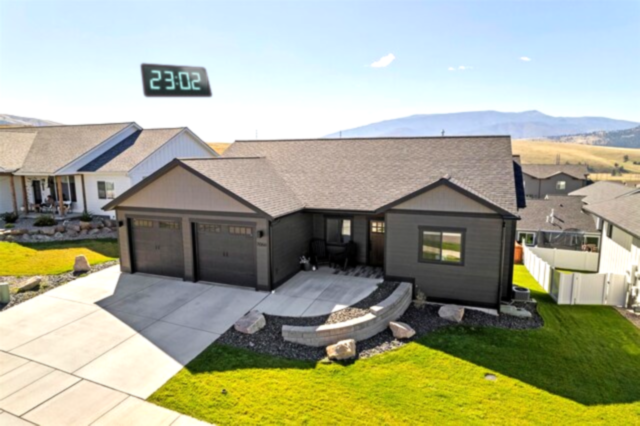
23h02
